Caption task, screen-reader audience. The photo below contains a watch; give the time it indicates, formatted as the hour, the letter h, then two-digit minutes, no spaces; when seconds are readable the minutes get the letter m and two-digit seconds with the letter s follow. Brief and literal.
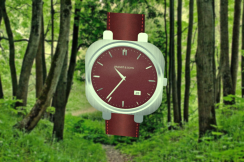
10h36
